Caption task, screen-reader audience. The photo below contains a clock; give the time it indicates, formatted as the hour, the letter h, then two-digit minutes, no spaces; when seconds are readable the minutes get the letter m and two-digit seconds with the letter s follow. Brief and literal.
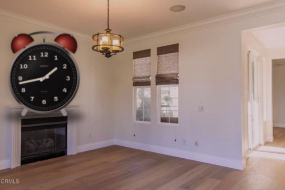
1h43
